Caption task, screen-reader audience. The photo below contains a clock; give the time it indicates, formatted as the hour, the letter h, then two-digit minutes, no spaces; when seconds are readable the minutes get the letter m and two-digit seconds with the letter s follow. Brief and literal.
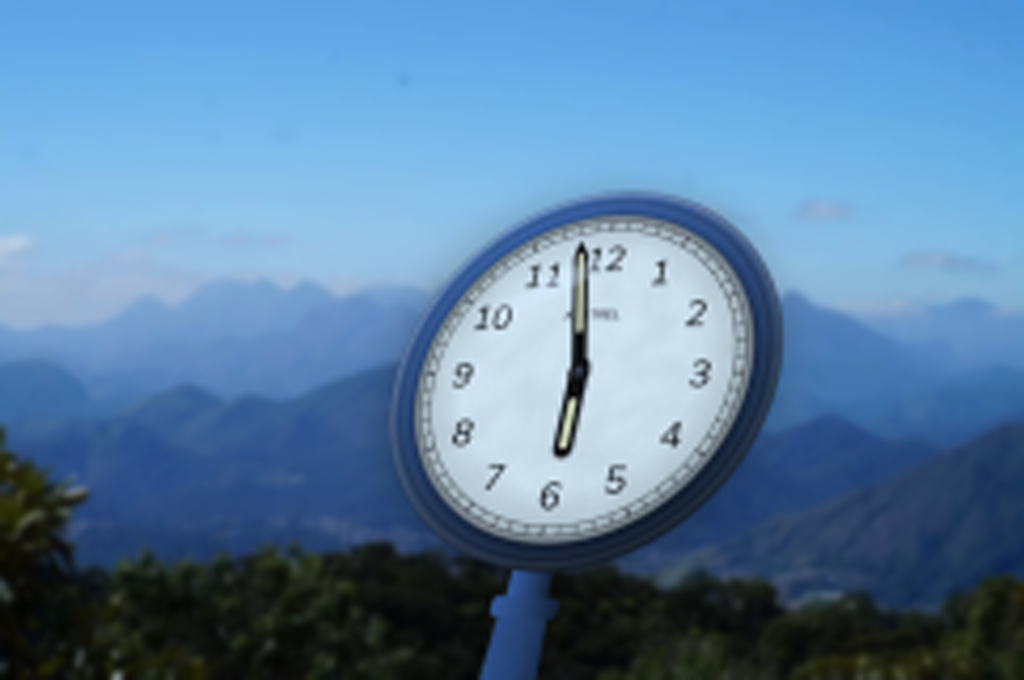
5h58
